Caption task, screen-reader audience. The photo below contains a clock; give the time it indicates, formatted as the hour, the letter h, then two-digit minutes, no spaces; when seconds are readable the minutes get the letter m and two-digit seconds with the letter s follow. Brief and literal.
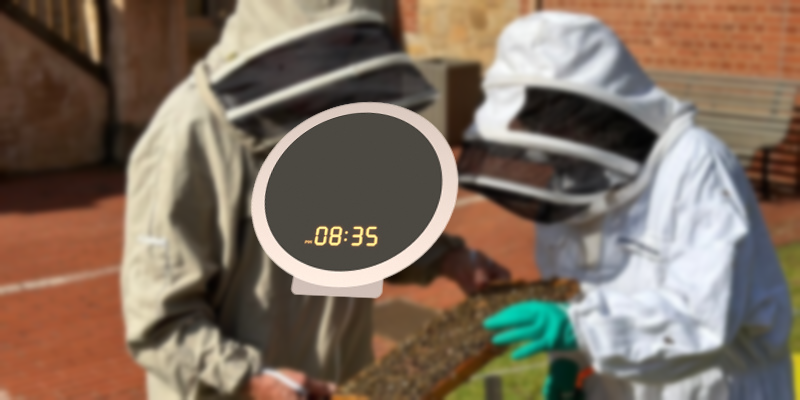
8h35
